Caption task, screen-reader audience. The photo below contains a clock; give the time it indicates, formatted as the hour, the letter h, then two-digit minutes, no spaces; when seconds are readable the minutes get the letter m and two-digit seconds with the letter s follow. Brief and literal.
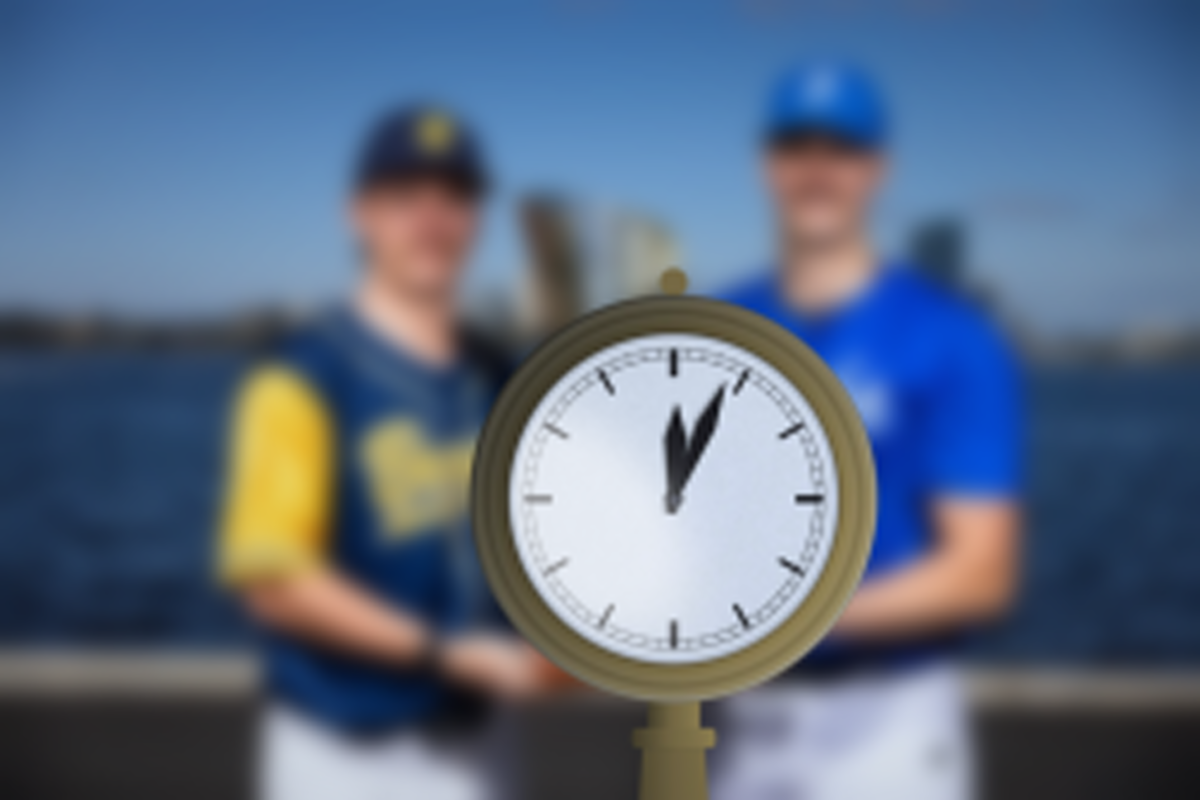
12h04
